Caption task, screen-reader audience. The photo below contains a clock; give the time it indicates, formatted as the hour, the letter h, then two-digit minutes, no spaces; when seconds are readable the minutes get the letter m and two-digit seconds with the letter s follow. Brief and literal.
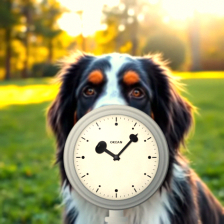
10h07
